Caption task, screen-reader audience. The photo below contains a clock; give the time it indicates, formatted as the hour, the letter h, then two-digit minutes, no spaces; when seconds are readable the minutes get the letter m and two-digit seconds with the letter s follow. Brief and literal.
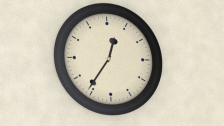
12h36
